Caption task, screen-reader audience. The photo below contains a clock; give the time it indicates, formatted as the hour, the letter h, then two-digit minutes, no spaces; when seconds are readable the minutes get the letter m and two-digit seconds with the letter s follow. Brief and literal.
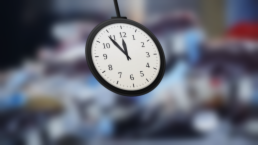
11h54
